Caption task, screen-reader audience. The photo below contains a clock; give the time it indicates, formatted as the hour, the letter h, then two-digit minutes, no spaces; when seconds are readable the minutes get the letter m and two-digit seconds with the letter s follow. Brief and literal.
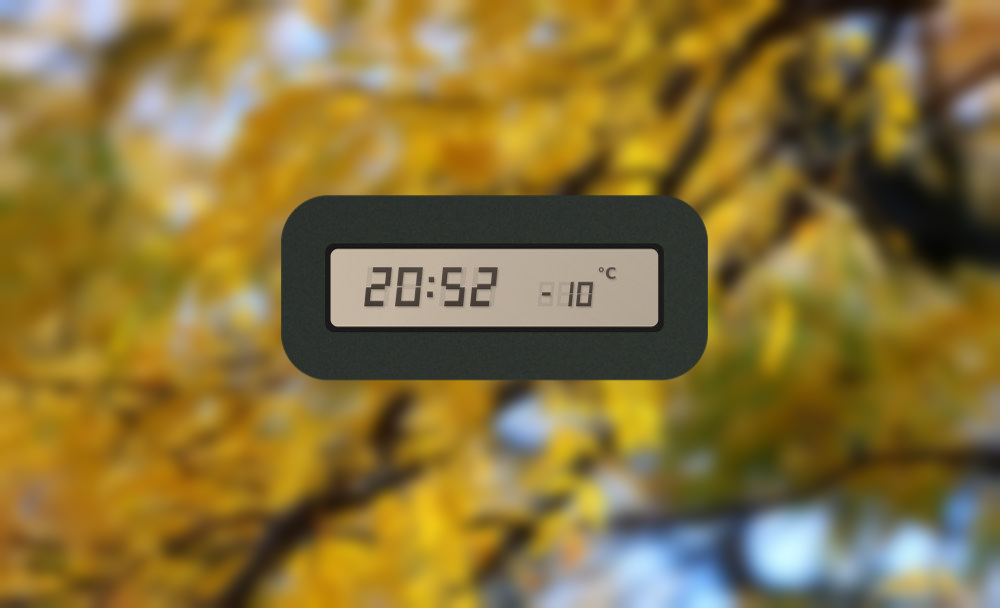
20h52
